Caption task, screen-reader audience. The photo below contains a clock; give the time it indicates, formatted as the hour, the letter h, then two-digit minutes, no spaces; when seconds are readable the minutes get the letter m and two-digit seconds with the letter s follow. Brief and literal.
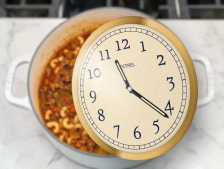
11h22
